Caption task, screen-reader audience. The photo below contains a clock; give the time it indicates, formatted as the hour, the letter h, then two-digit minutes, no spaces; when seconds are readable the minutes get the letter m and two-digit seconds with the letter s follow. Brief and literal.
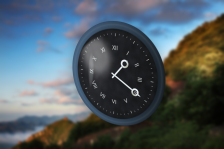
1h20
